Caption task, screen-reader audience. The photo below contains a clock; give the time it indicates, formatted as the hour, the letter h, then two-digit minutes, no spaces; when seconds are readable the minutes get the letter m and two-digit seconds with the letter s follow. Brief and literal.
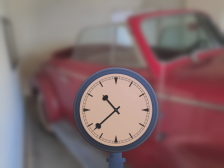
10h38
